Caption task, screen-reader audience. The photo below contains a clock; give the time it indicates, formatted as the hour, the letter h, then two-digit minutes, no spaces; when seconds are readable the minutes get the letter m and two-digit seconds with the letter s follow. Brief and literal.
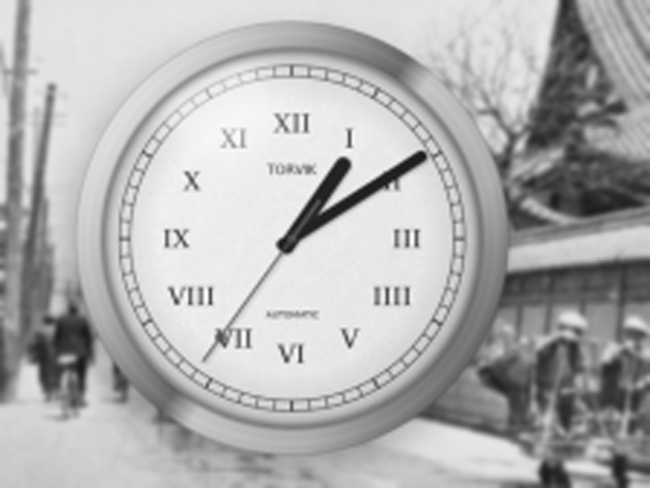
1h09m36s
